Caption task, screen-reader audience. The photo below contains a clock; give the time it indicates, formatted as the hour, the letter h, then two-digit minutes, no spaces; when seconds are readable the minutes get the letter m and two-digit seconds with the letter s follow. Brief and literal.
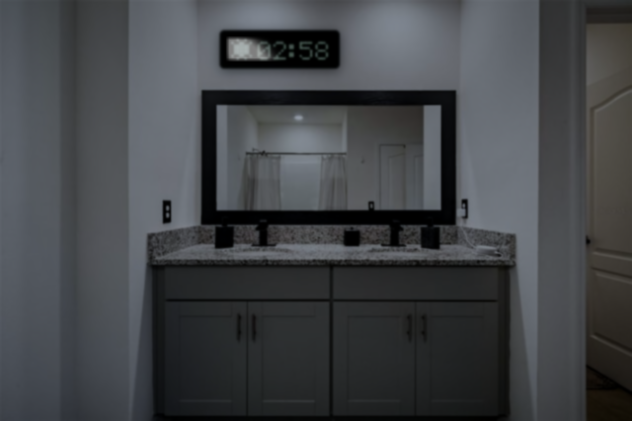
2h58
